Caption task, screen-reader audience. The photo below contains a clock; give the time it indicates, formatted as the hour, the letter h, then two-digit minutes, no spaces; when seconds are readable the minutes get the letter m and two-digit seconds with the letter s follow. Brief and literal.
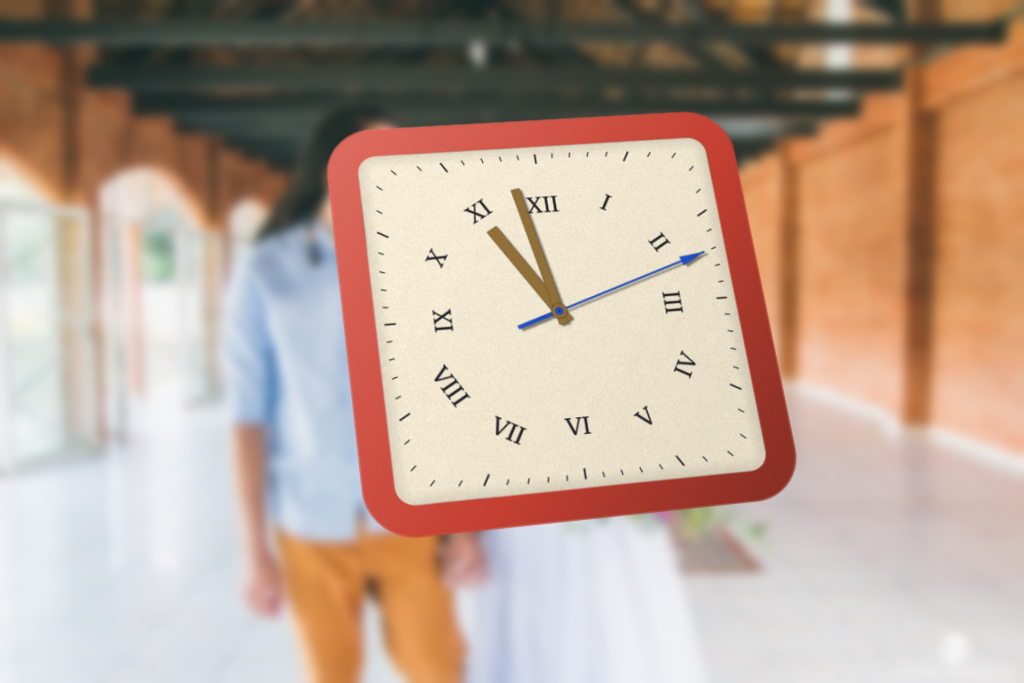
10h58m12s
